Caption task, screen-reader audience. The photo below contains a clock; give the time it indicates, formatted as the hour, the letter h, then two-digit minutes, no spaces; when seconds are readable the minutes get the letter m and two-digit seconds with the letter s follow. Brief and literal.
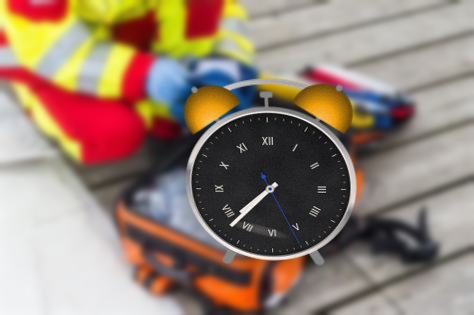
7h37m26s
